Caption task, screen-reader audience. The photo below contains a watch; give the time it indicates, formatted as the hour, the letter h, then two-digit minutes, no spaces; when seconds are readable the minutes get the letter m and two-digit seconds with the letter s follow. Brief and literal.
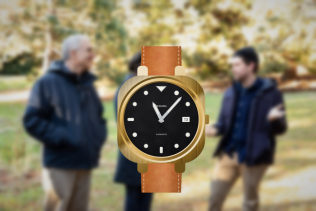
11h07
